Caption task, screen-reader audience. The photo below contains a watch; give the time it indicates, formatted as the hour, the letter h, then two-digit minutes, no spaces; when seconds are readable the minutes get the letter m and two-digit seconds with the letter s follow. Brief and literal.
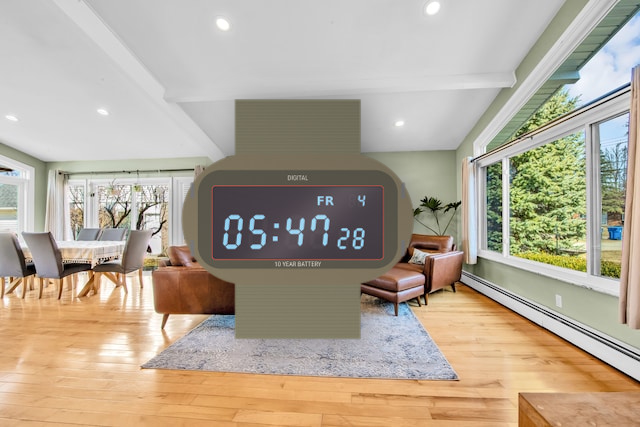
5h47m28s
